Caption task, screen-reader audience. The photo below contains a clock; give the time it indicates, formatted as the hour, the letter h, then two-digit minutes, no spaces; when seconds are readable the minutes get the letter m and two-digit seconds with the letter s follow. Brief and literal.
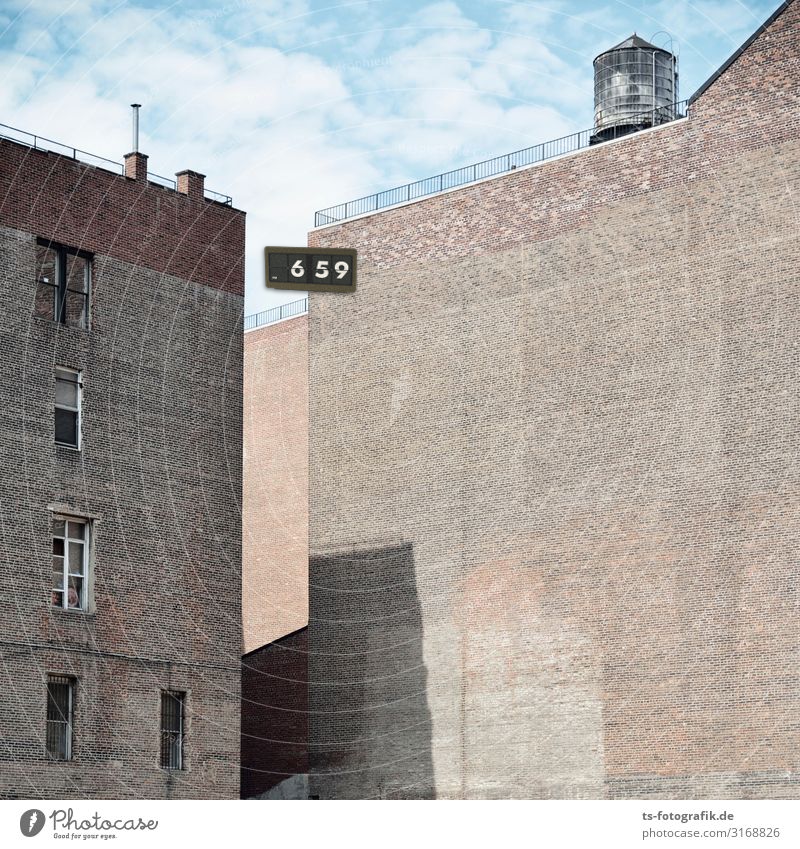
6h59
